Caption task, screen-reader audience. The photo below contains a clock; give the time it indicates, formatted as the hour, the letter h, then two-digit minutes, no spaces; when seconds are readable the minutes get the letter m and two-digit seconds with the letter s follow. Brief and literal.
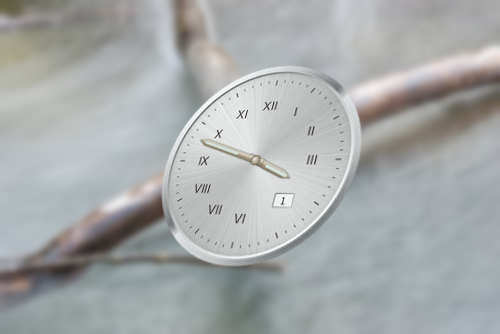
3h48
